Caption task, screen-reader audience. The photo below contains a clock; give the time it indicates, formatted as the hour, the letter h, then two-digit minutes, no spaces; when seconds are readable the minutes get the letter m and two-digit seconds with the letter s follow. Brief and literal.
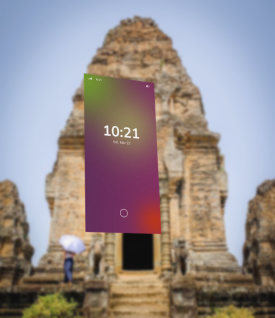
10h21
